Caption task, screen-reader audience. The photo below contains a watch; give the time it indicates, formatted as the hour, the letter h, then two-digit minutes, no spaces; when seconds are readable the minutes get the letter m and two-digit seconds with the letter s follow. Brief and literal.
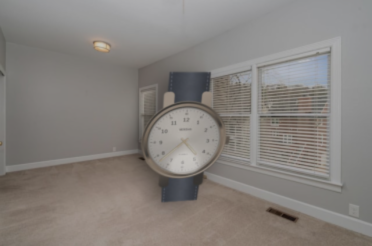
4h38
